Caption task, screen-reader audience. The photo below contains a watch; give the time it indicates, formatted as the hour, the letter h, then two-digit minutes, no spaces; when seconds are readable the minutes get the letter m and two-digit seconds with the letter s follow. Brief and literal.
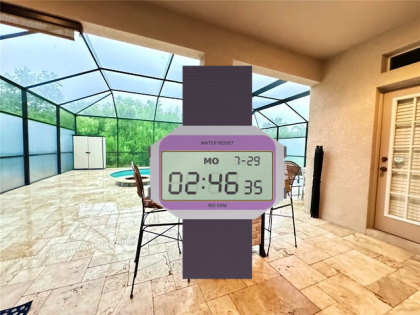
2h46m35s
